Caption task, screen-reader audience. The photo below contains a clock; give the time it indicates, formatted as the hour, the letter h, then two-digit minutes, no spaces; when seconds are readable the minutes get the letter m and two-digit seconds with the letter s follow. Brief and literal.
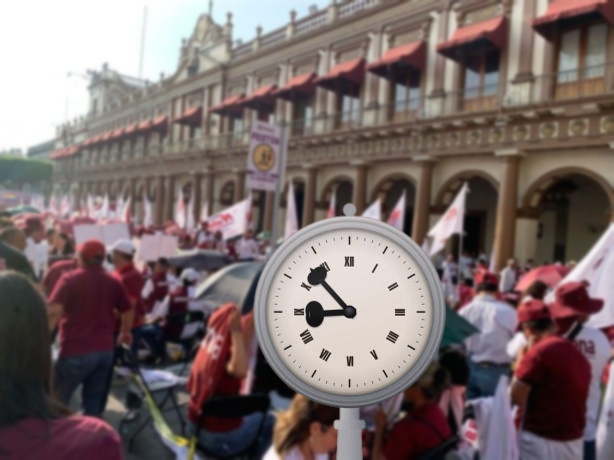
8h53
